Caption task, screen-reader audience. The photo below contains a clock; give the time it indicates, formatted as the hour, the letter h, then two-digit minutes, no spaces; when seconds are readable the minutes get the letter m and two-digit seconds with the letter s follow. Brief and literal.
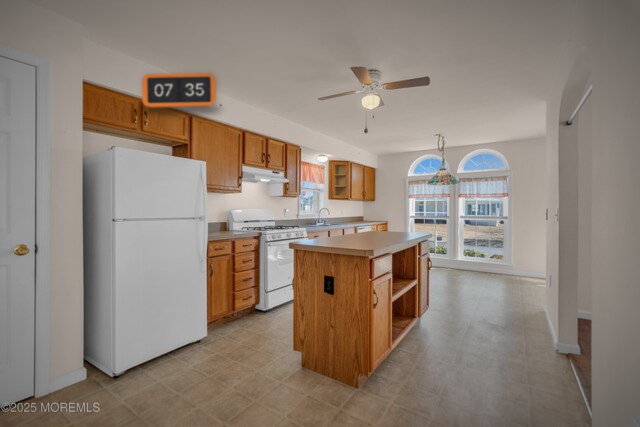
7h35
